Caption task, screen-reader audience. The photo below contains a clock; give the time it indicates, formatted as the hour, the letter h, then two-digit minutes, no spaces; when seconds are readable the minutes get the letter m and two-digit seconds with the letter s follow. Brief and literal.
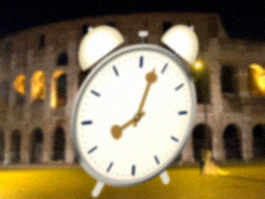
8h03
